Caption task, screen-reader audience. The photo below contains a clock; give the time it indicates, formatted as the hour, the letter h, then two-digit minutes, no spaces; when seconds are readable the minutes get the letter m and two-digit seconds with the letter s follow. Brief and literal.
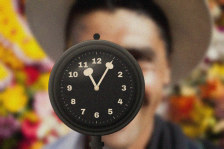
11h05
